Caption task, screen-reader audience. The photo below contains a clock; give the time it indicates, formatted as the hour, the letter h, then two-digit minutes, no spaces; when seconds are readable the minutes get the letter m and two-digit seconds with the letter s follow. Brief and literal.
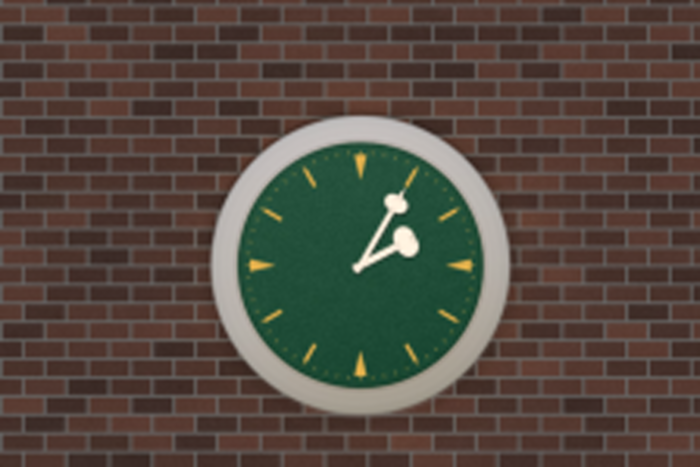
2h05
